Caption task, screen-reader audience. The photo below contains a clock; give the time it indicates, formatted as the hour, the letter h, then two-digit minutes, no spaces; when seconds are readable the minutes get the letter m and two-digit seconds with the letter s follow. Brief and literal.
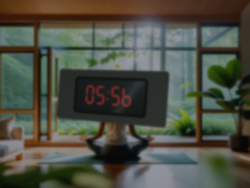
5h56
